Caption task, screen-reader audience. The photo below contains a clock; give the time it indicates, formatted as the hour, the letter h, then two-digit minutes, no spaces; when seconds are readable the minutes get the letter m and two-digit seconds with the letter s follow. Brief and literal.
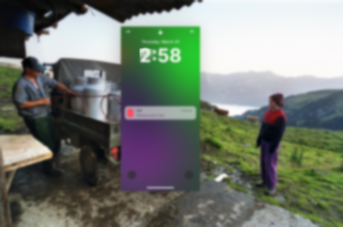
2h58
